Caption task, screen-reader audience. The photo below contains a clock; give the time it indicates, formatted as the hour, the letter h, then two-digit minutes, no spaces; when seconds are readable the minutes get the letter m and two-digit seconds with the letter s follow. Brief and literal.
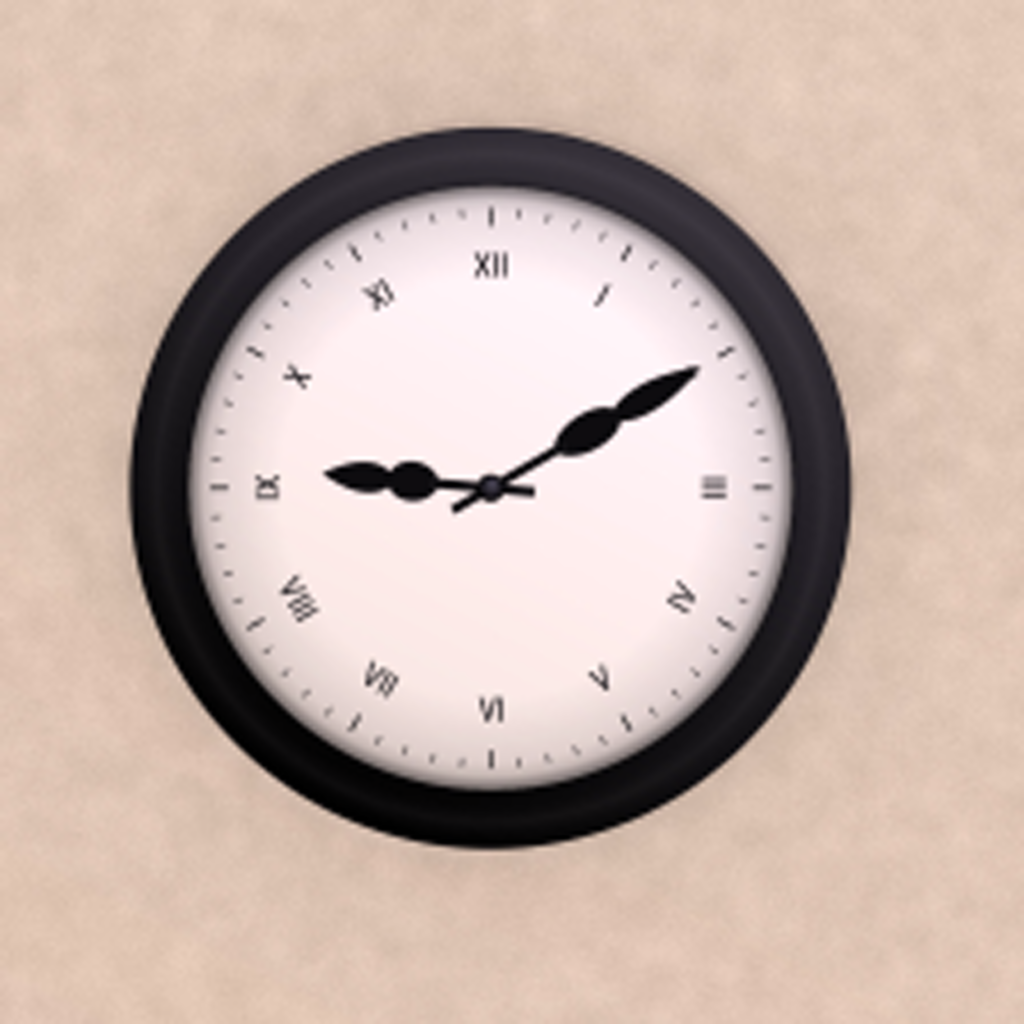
9h10
